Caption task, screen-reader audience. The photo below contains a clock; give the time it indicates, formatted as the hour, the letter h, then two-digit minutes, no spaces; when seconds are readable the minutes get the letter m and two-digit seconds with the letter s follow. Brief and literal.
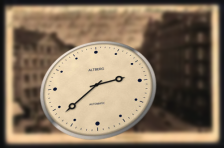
2h38
